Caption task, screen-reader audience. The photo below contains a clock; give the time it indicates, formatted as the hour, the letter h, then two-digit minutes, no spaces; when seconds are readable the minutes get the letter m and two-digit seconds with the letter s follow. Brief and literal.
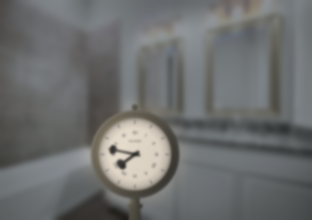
7h47
